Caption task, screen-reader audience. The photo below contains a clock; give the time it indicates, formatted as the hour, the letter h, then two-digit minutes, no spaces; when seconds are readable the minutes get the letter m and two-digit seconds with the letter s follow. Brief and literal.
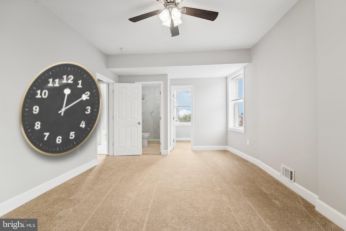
12h10
